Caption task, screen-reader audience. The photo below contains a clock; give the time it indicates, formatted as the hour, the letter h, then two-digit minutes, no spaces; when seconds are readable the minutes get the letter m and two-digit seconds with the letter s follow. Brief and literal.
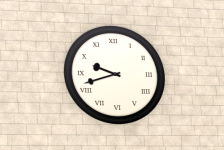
9h42
